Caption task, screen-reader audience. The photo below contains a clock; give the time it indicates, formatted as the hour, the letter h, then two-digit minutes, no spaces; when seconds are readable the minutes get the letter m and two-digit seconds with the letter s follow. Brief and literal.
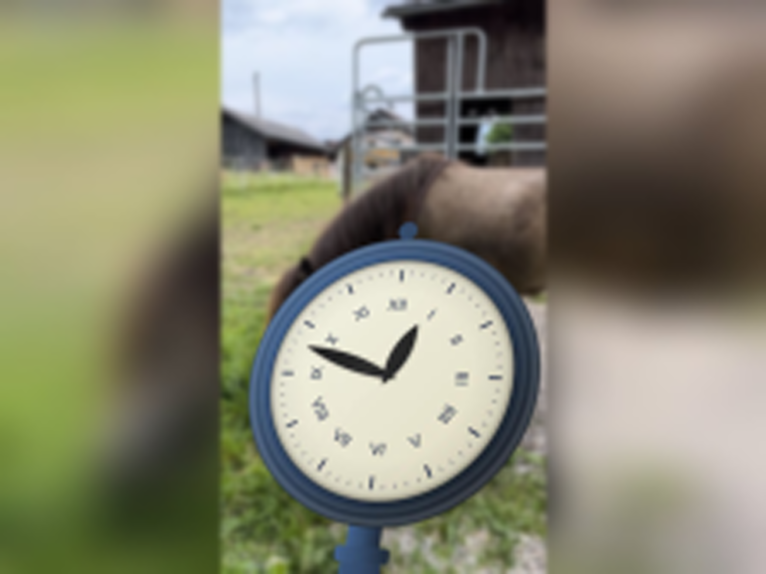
12h48
